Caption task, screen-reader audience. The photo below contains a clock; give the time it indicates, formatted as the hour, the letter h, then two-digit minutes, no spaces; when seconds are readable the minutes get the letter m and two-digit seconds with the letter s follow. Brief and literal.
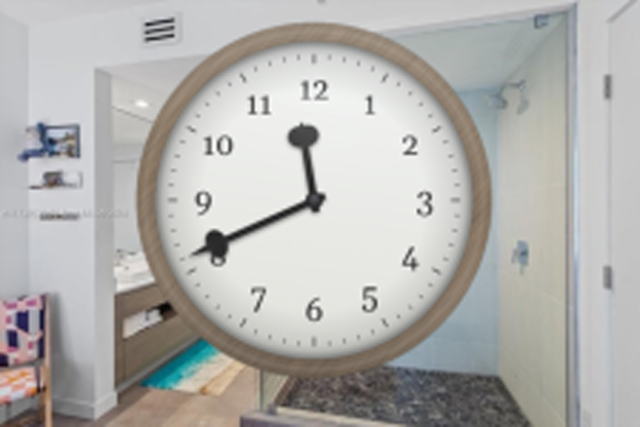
11h41
